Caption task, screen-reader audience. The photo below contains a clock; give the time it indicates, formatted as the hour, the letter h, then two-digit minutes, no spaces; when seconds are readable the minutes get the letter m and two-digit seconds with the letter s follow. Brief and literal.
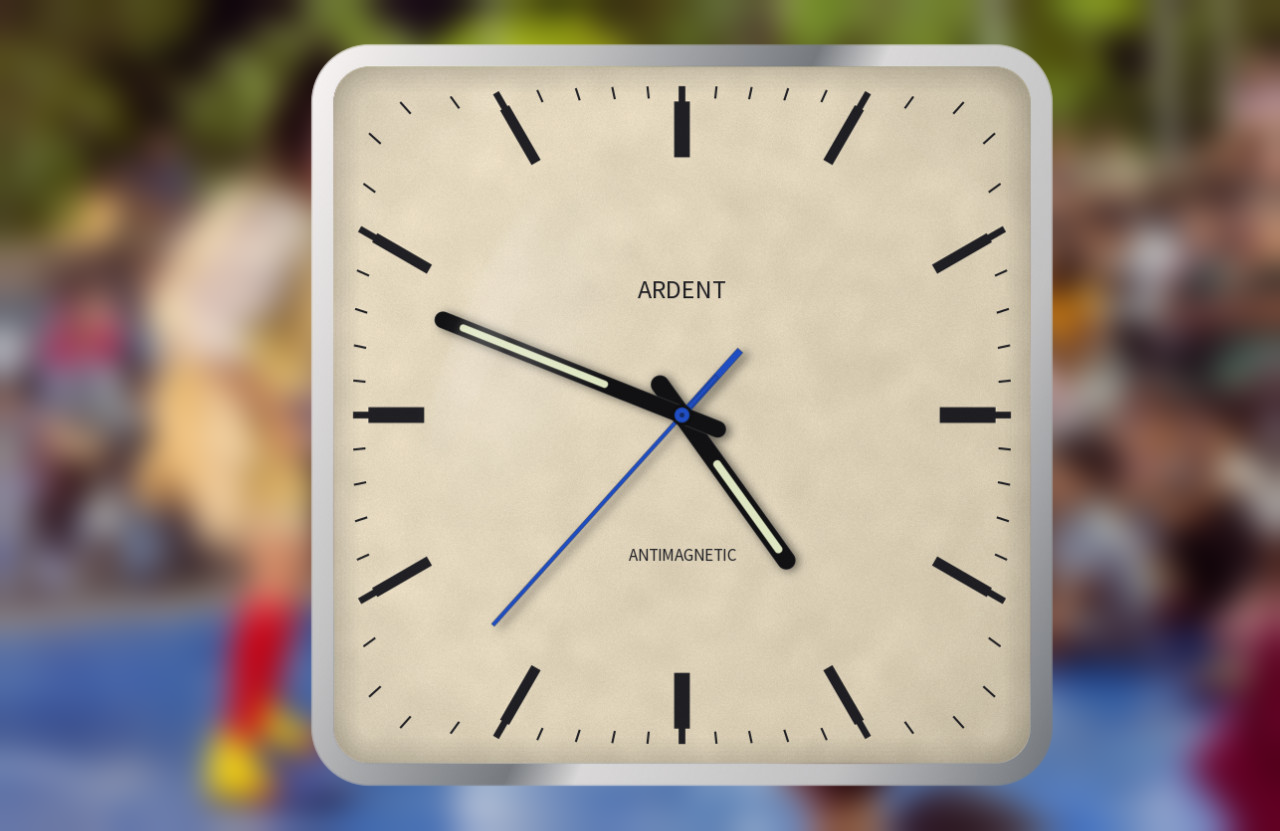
4h48m37s
